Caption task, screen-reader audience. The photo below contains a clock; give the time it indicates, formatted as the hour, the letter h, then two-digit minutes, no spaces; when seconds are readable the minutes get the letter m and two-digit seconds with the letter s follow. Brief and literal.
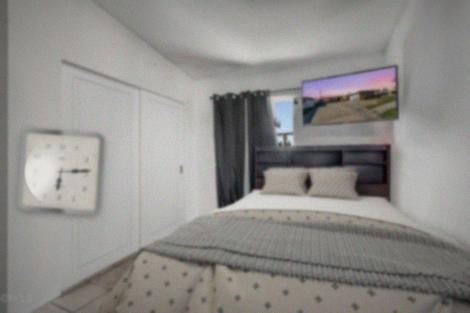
6h14
